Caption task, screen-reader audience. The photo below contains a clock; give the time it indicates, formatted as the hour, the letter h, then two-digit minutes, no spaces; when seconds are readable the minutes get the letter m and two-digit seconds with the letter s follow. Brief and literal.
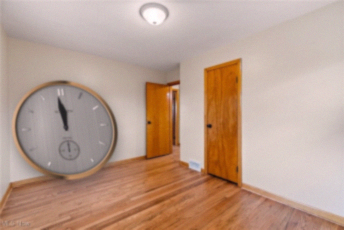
11h59
